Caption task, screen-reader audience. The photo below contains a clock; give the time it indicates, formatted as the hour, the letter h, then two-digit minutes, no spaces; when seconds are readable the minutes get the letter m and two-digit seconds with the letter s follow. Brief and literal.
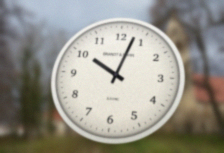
10h03
